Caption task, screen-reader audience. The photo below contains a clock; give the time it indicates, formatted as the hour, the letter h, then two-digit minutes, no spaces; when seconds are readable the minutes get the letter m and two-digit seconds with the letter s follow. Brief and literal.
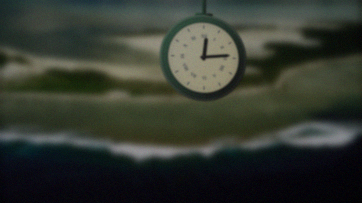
12h14
